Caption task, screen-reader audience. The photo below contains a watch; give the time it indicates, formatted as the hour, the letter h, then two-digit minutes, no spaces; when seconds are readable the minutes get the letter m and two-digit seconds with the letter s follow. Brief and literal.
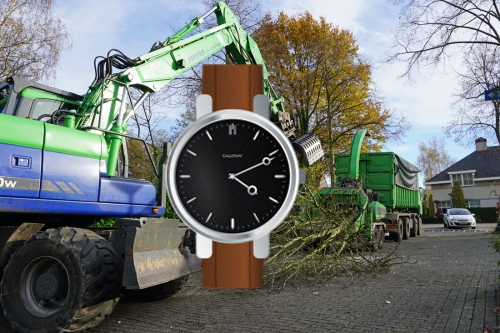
4h11
